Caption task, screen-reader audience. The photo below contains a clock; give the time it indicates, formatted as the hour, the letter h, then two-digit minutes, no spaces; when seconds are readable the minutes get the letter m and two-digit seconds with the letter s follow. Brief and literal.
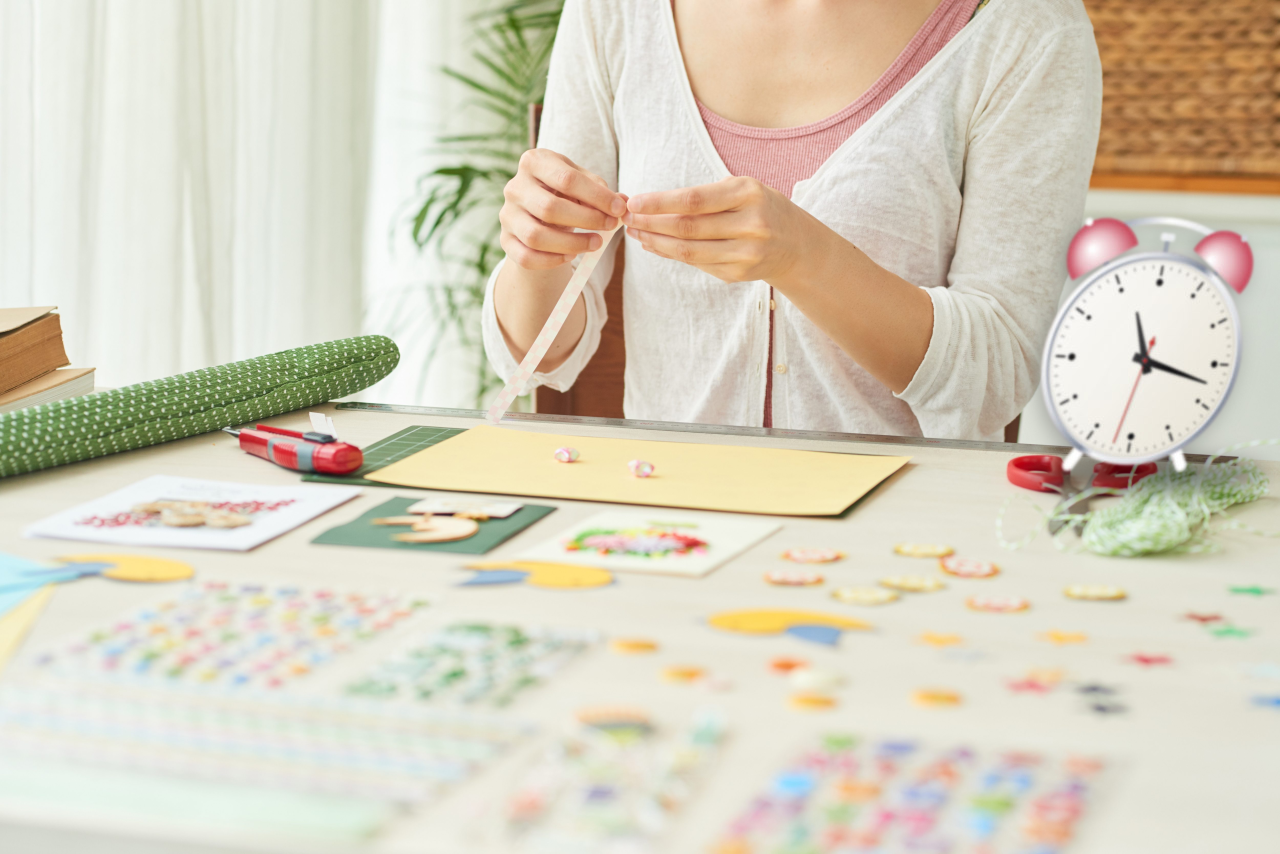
11h17m32s
